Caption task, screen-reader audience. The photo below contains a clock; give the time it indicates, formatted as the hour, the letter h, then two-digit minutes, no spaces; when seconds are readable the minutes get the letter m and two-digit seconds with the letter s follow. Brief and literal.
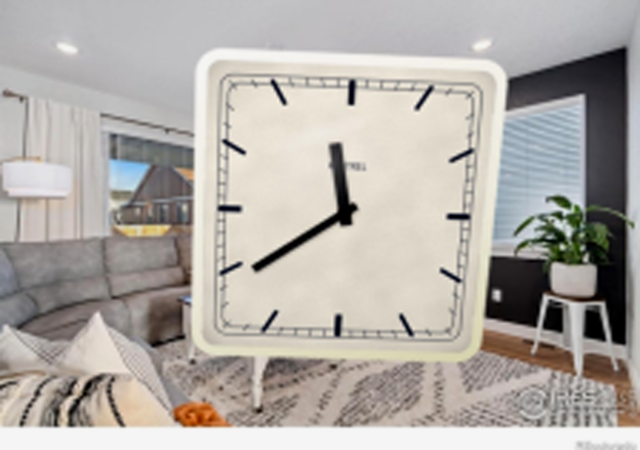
11h39
